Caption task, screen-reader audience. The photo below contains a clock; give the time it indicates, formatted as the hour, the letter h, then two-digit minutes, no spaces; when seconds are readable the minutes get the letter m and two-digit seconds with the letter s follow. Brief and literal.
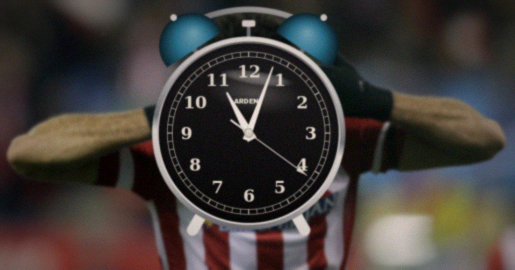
11h03m21s
